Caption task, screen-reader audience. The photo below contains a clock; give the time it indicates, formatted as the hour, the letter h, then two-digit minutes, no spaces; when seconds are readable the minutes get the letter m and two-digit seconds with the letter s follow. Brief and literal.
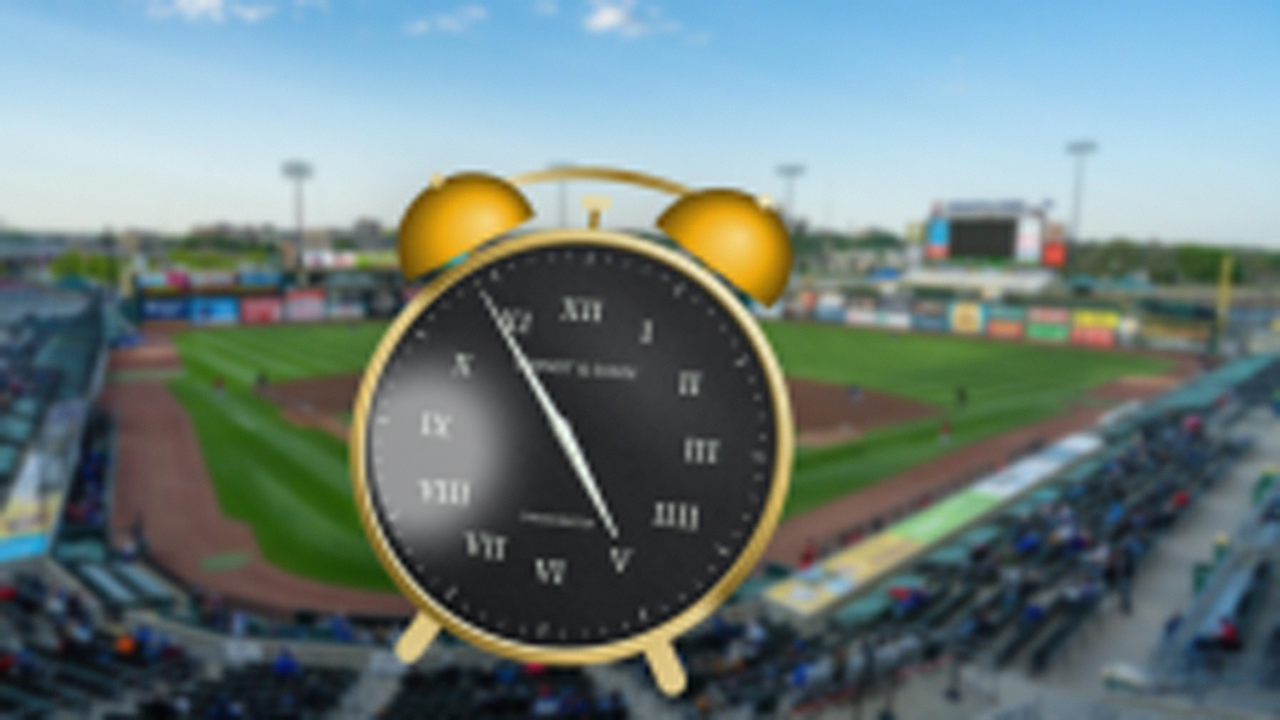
4h54
